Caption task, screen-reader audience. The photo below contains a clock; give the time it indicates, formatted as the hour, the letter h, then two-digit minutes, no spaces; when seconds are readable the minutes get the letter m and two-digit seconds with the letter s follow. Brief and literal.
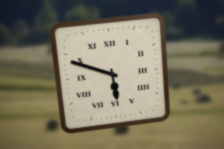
5h49
